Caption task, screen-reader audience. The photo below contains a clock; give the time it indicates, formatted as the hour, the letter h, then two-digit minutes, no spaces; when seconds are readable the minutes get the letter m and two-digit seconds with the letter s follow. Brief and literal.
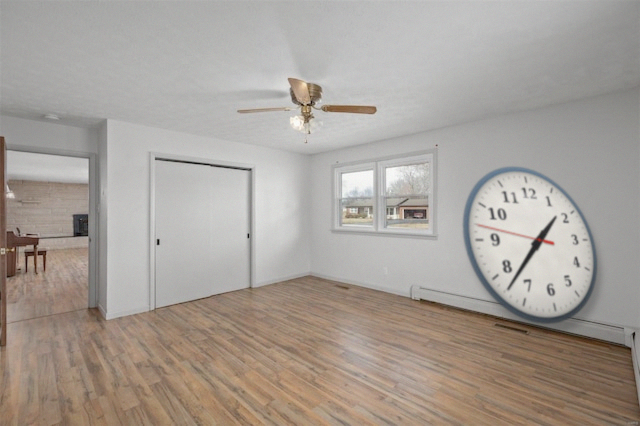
1h37m47s
